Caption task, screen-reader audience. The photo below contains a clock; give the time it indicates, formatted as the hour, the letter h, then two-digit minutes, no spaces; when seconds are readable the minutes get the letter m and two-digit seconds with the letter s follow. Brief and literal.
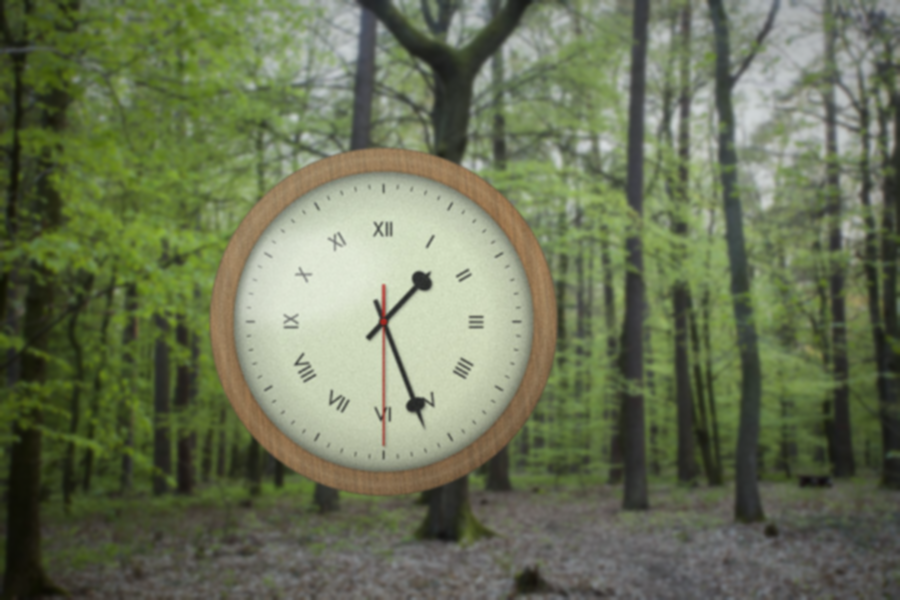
1h26m30s
